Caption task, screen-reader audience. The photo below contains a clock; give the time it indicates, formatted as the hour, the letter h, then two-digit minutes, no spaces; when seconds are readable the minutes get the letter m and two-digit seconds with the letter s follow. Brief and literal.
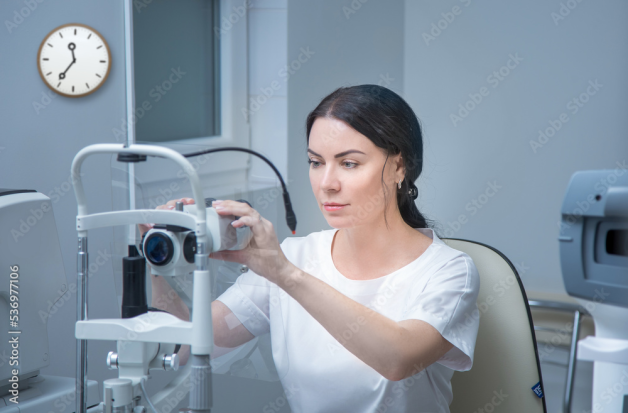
11h36
